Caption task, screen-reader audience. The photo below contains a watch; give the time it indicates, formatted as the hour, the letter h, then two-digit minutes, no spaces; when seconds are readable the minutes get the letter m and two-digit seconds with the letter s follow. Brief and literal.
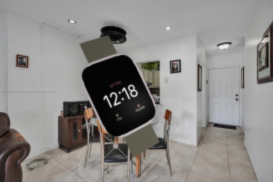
12h18
